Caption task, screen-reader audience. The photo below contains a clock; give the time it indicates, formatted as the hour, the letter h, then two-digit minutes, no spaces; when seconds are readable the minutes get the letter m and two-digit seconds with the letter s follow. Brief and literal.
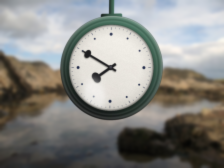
7h50
